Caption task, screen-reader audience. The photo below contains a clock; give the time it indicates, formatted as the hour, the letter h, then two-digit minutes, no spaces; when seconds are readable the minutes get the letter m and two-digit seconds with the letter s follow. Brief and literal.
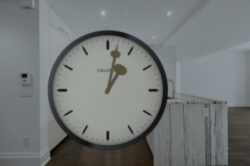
1h02
